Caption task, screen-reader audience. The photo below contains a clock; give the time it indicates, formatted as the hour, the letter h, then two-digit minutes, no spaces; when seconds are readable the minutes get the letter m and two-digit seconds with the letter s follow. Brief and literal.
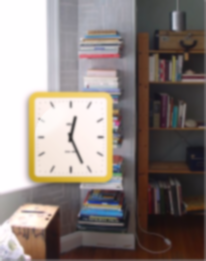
12h26
